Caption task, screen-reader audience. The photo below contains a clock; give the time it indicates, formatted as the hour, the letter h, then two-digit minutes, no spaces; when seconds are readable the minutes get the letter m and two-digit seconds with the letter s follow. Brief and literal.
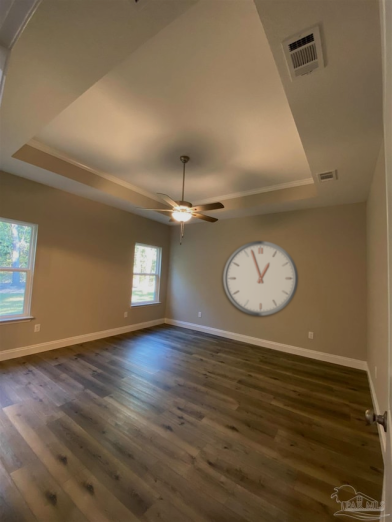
12h57
